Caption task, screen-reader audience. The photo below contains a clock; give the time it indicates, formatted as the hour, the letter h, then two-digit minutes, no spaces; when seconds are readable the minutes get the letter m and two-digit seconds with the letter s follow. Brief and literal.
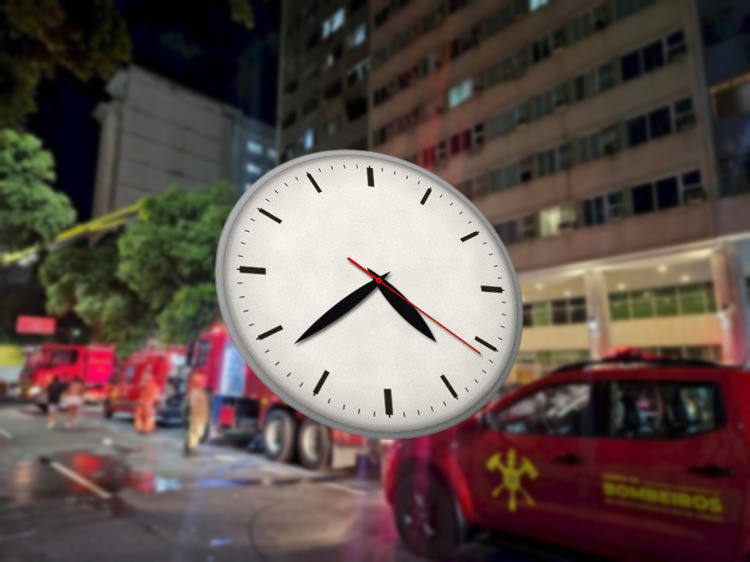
4h38m21s
